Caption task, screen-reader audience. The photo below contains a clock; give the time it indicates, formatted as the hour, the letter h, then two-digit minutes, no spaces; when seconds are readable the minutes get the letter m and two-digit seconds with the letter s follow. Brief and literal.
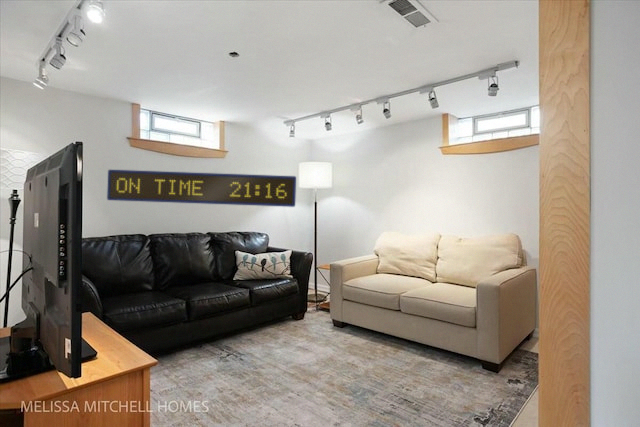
21h16
